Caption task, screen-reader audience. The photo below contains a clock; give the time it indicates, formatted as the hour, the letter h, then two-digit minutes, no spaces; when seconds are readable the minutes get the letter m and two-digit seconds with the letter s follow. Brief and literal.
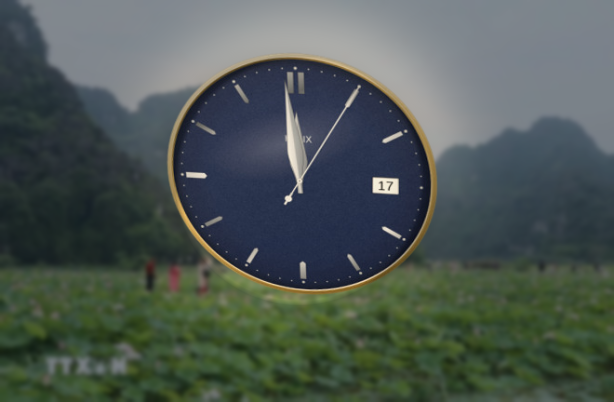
11h59m05s
